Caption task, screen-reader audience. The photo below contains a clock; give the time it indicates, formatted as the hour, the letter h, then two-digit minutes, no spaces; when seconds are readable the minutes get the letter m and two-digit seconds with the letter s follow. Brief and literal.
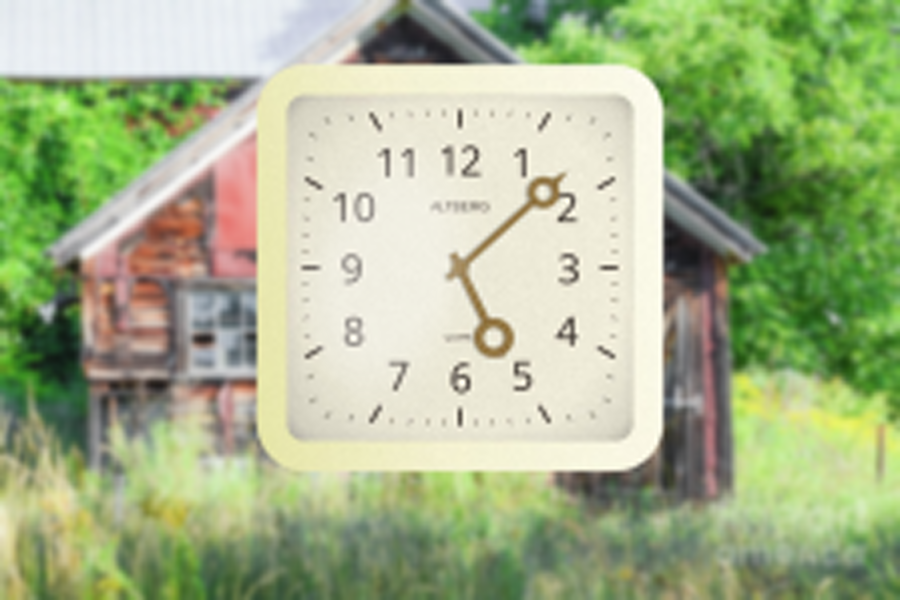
5h08
